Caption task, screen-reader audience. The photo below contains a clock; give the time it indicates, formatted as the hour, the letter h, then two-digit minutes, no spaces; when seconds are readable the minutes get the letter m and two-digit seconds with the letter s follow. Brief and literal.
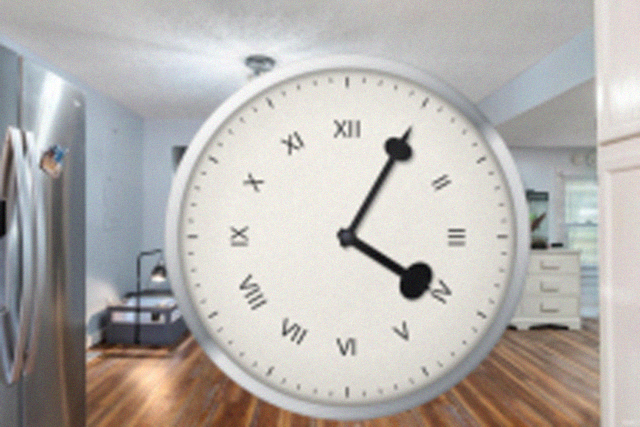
4h05
